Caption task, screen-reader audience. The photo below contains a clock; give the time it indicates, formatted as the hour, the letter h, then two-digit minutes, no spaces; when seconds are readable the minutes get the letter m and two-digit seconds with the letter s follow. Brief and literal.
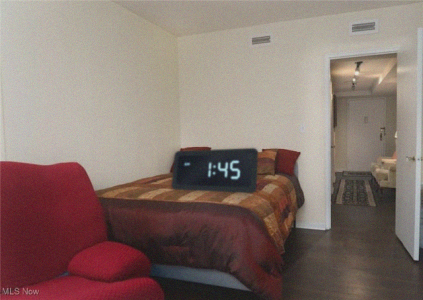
1h45
